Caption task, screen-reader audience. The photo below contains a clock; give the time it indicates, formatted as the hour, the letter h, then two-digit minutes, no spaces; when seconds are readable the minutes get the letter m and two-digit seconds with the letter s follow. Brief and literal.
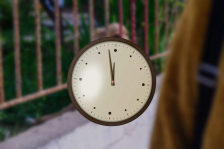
11h58
